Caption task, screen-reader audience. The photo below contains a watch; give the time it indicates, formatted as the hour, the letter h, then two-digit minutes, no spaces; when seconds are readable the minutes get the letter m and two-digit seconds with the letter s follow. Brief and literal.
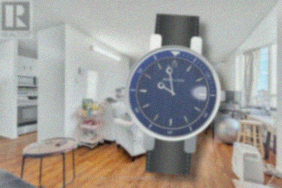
9h58
